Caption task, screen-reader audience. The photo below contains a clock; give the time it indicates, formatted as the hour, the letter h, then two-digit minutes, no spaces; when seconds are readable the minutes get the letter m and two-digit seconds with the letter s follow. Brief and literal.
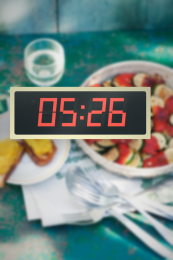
5h26
